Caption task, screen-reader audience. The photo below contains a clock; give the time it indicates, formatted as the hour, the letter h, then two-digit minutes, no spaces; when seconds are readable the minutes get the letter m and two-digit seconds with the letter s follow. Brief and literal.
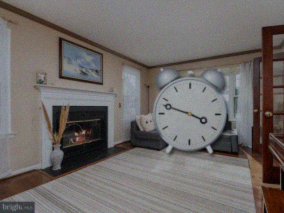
3h48
